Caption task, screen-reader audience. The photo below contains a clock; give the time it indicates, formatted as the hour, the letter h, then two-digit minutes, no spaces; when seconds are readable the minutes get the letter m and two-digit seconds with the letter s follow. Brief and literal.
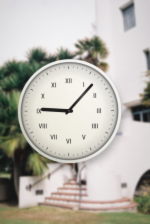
9h07
